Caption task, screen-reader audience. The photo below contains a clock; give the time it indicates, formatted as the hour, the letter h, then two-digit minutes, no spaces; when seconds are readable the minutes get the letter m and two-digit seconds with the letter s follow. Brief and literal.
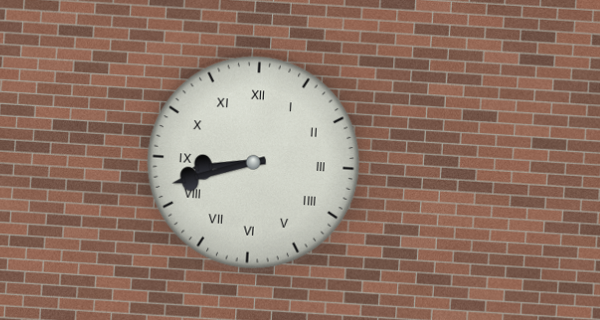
8h42
